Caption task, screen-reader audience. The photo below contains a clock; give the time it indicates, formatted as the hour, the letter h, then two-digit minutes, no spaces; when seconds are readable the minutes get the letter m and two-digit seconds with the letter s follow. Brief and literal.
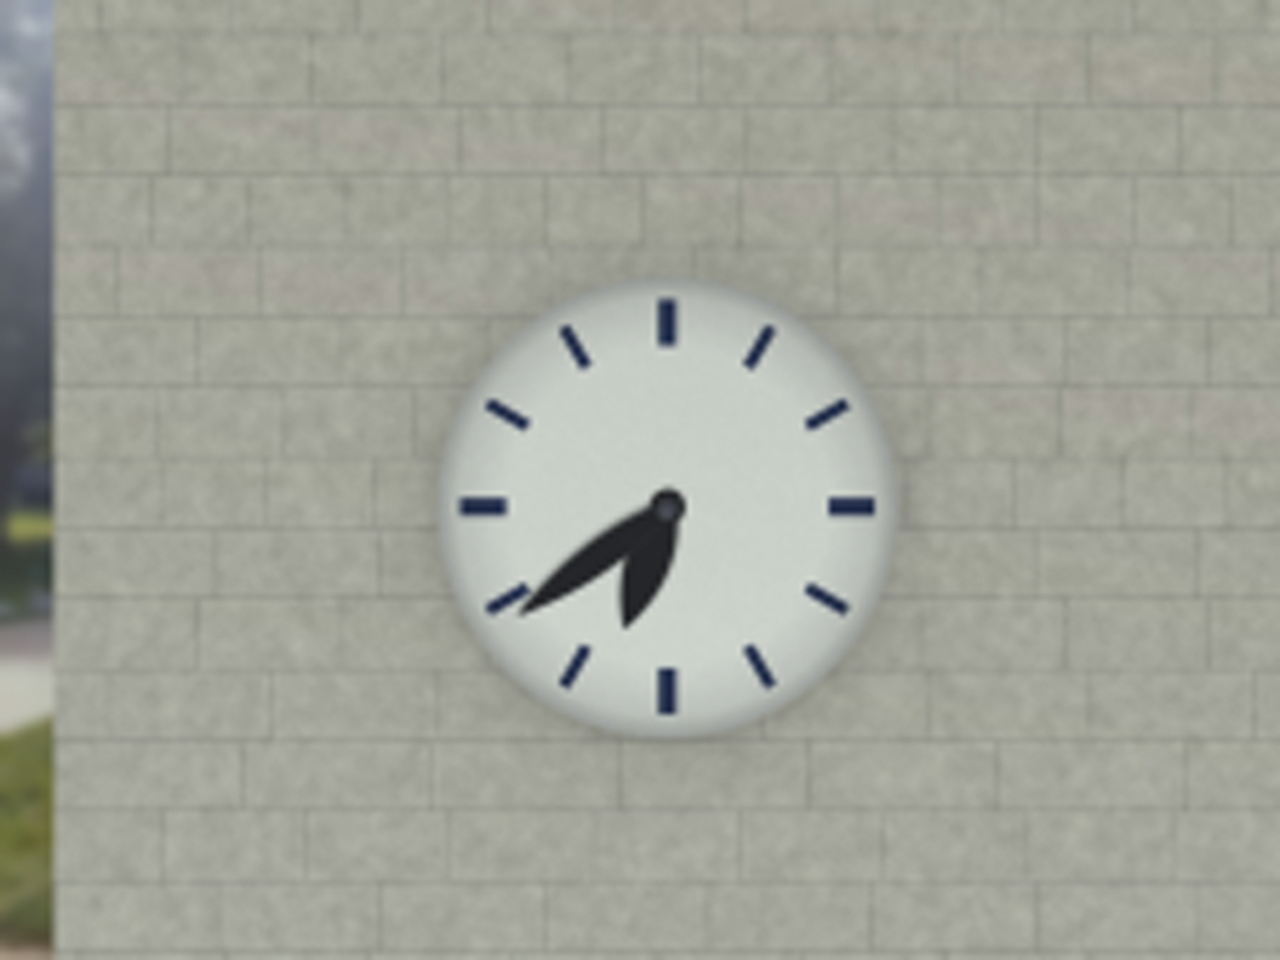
6h39
